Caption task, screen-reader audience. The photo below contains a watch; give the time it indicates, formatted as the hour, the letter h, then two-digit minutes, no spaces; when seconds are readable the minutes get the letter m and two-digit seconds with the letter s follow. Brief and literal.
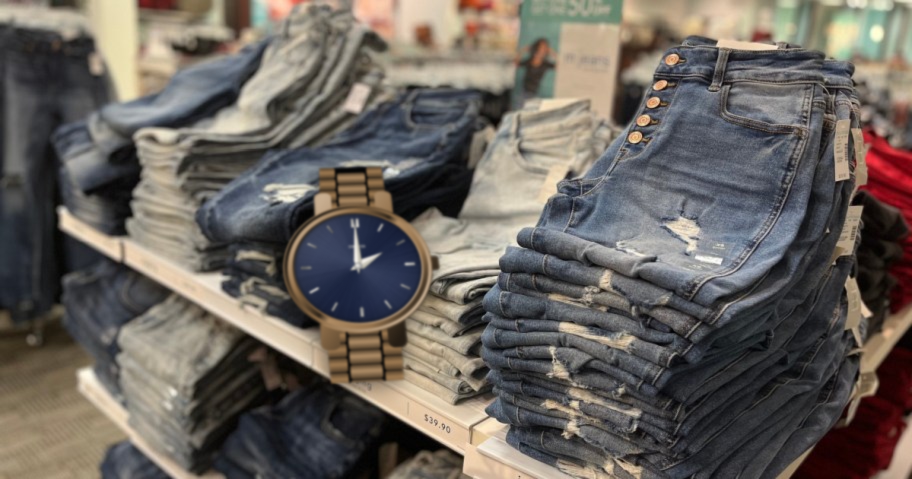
2h00
